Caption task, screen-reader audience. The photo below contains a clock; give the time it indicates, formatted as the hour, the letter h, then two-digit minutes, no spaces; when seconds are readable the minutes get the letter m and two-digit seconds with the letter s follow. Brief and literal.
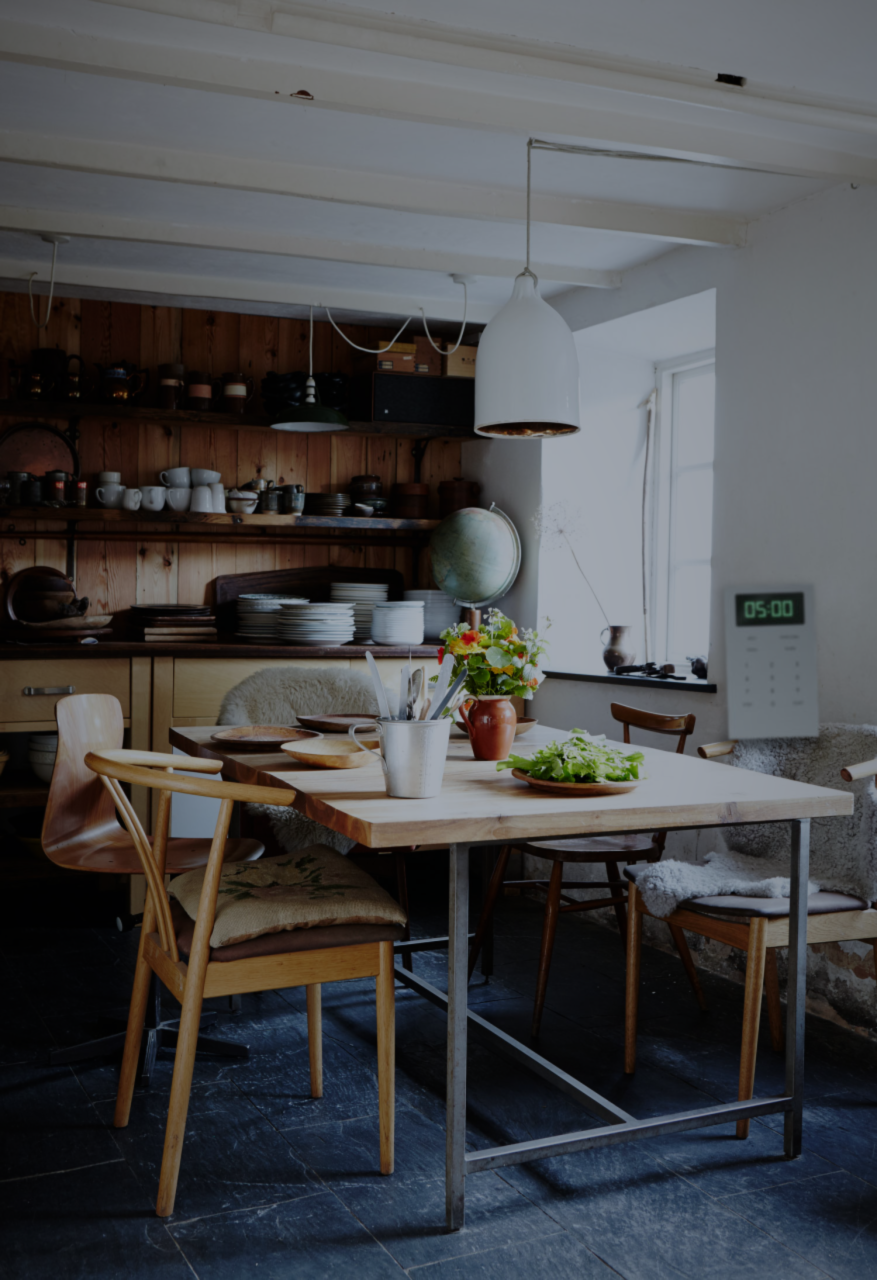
5h00
